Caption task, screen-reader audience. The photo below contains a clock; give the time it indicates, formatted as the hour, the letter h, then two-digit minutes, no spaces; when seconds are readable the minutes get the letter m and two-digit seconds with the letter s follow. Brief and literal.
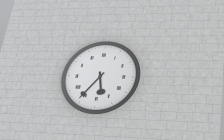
5h36
